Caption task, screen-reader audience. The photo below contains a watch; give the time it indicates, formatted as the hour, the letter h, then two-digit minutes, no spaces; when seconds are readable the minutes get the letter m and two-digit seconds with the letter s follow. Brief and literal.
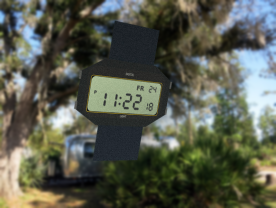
11h22m18s
